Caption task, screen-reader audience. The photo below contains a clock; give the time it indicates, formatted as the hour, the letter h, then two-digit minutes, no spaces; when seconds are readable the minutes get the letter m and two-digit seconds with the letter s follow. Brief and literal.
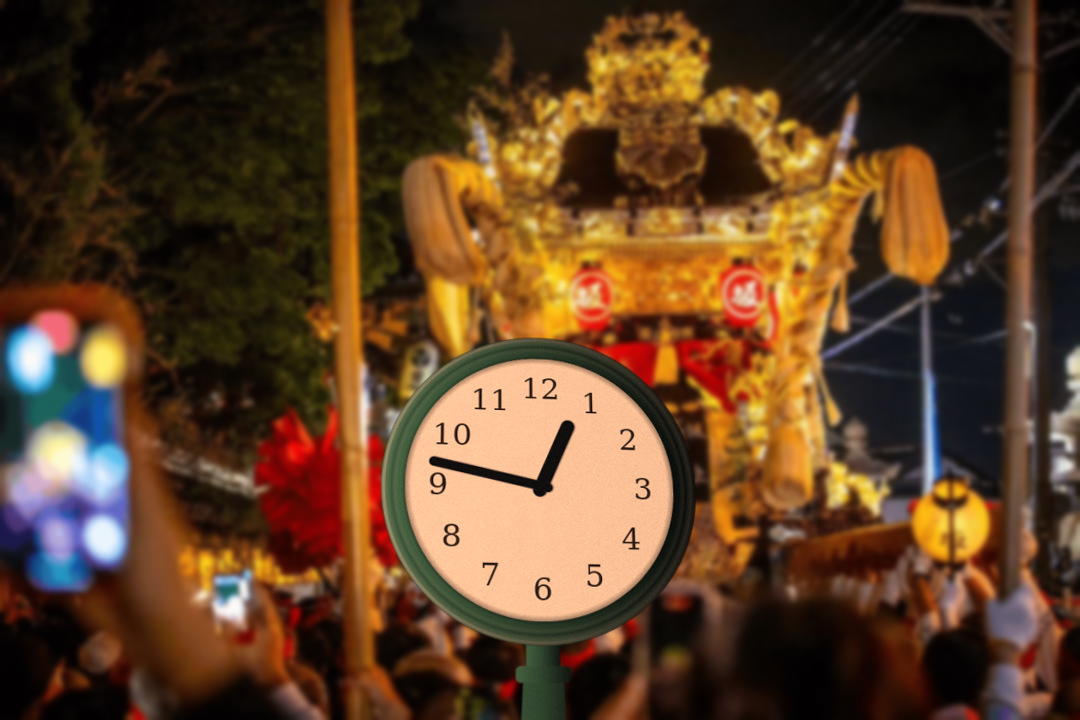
12h47
